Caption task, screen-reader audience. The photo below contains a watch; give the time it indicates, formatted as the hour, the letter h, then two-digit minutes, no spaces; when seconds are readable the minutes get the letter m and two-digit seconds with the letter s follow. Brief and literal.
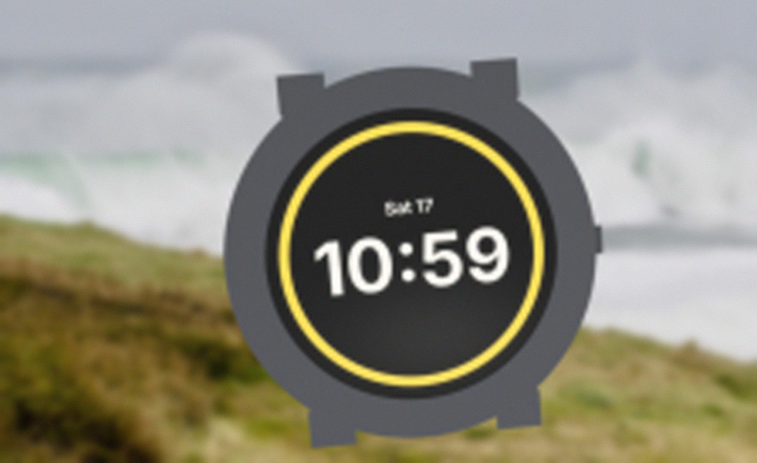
10h59
